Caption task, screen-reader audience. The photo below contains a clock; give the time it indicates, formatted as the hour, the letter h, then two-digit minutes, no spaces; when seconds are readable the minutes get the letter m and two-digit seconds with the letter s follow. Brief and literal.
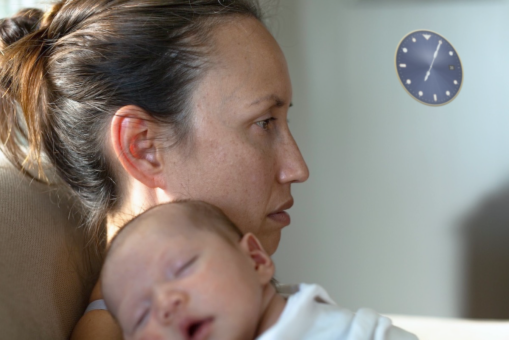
7h05
